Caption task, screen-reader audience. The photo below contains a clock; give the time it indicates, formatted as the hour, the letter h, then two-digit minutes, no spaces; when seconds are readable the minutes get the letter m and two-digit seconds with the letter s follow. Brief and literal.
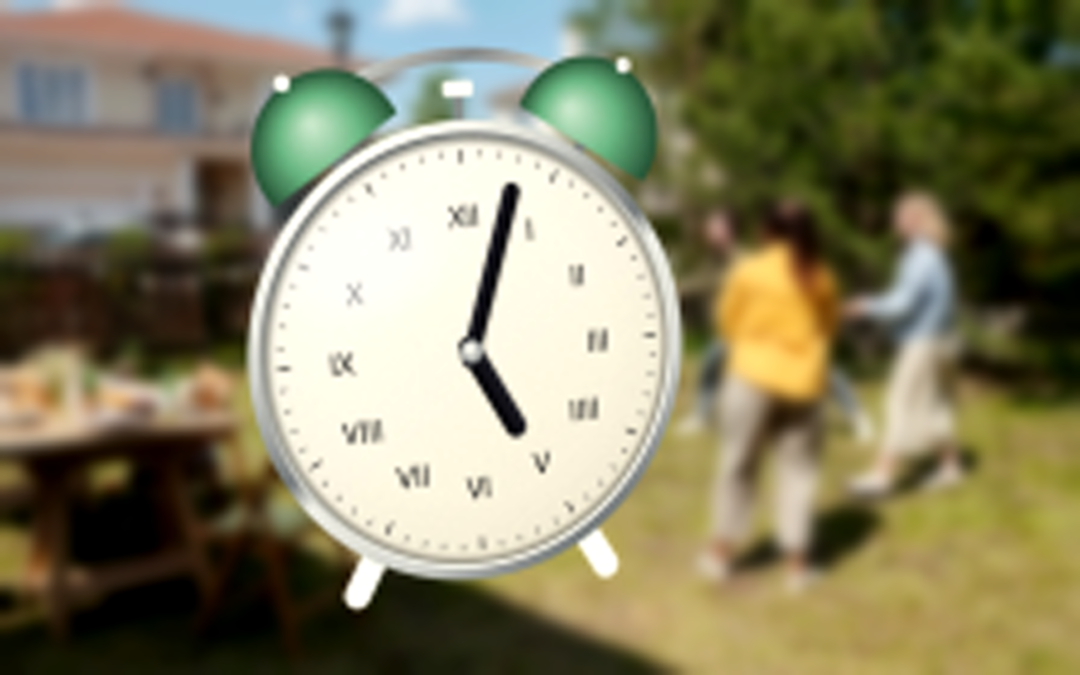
5h03
